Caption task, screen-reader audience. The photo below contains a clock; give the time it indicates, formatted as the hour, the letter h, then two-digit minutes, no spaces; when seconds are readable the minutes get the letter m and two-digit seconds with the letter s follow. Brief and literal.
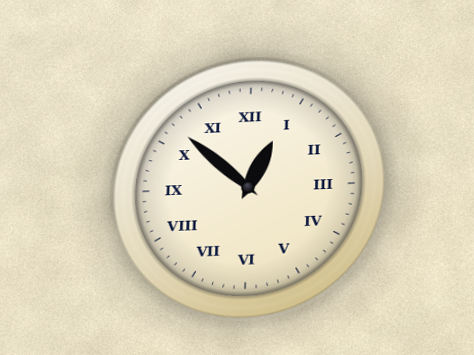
12h52
